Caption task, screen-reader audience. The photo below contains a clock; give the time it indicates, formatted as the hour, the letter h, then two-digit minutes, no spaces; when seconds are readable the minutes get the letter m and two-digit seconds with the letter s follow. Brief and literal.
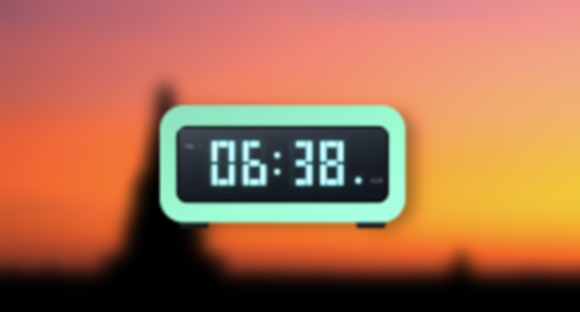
6h38
